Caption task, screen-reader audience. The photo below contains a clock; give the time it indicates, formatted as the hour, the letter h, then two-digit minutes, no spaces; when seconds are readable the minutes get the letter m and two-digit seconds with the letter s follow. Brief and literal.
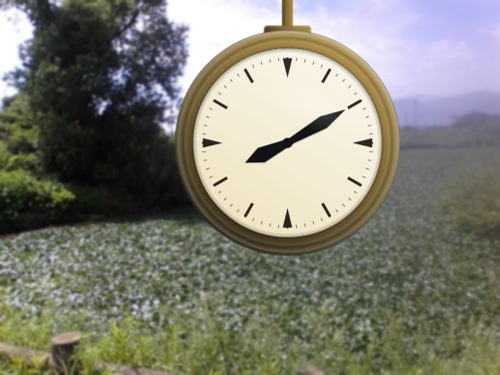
8h10
